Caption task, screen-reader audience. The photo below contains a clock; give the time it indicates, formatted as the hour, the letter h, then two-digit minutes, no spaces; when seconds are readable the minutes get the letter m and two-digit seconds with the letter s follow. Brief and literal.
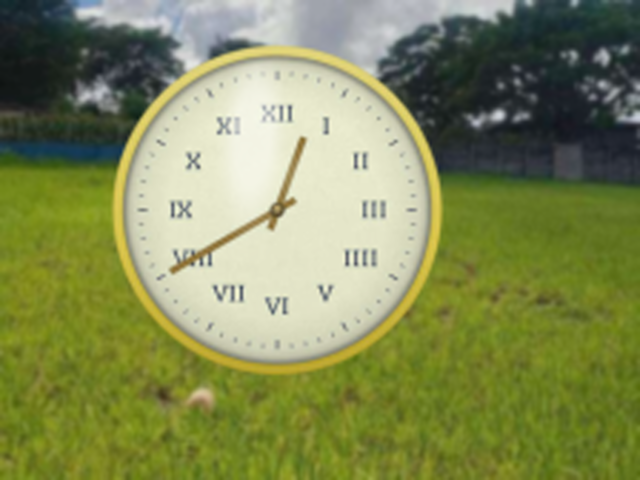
12h40
